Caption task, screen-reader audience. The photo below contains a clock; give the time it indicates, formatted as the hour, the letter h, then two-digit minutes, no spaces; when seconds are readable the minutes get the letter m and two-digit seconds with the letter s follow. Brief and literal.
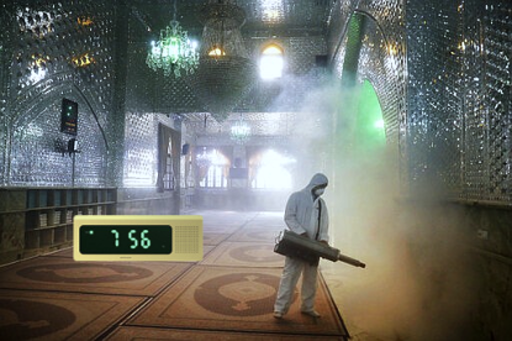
7h56
